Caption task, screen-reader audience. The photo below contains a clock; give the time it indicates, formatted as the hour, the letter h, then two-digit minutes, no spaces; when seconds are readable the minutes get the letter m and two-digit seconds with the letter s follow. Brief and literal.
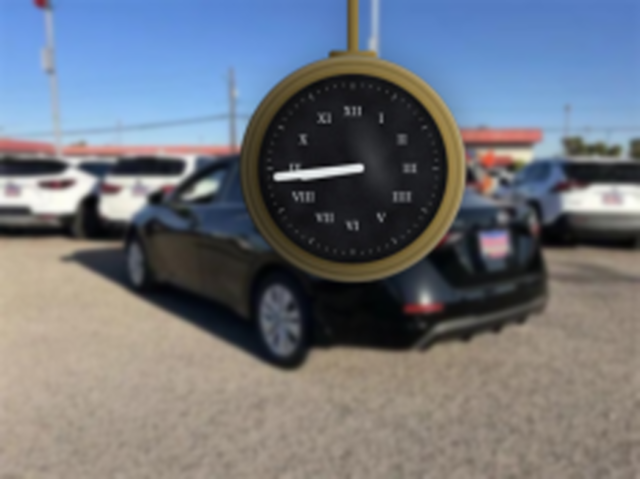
8h44
